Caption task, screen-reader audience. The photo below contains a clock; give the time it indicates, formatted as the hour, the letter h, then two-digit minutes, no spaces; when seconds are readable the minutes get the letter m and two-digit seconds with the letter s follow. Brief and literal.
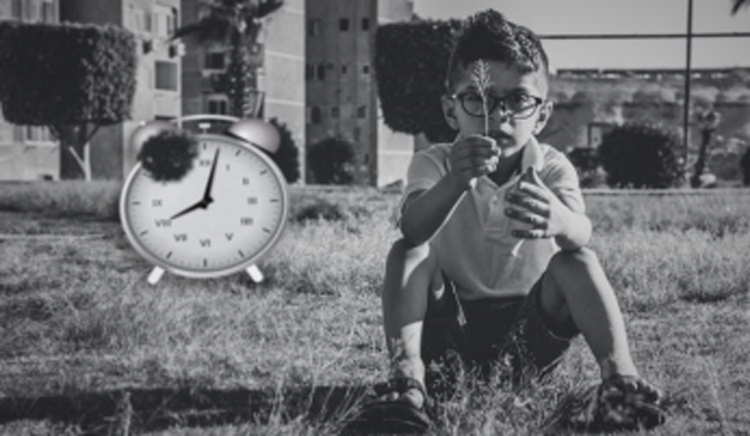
8h02
